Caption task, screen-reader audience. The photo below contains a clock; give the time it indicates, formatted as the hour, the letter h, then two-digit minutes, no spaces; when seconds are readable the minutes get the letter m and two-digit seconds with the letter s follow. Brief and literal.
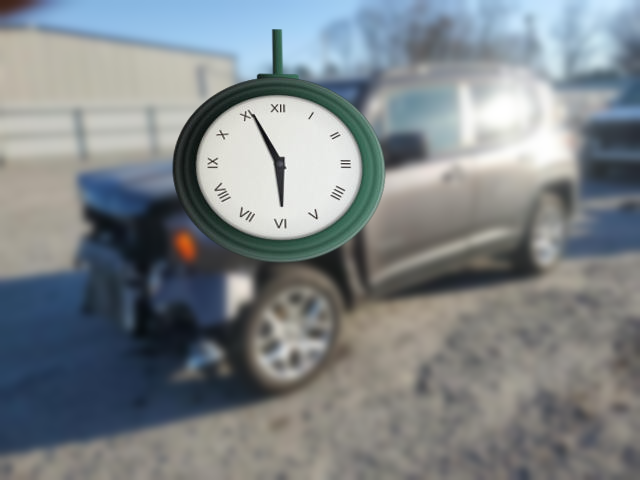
5h56
